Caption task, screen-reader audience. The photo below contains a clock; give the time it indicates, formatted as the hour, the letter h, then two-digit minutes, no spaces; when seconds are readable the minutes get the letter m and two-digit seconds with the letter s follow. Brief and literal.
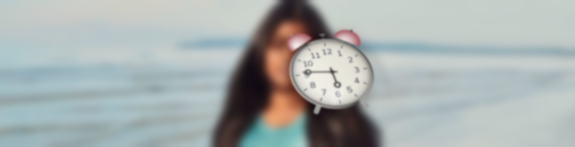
5h46
